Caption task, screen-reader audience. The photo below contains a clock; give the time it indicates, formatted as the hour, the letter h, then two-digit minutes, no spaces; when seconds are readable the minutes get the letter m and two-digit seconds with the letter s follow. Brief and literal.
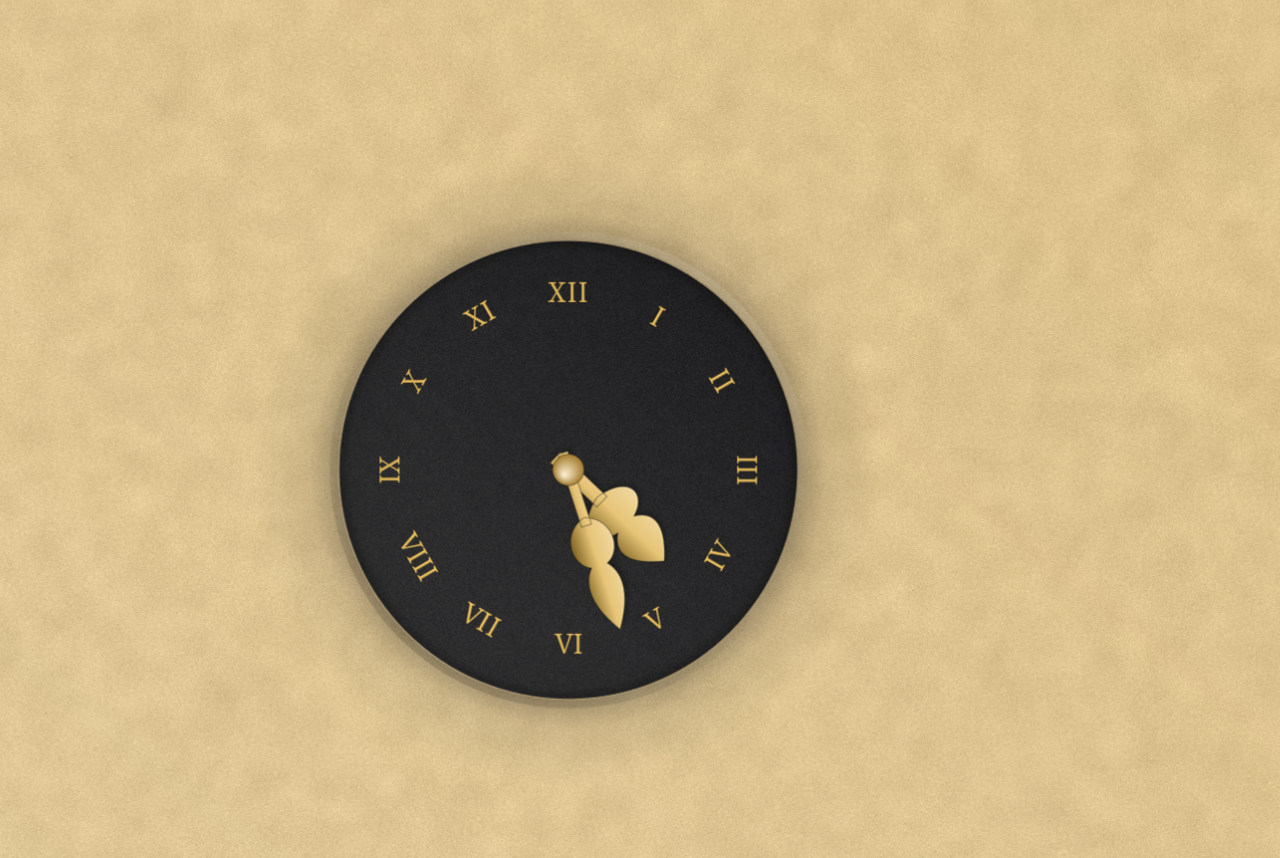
4h27
